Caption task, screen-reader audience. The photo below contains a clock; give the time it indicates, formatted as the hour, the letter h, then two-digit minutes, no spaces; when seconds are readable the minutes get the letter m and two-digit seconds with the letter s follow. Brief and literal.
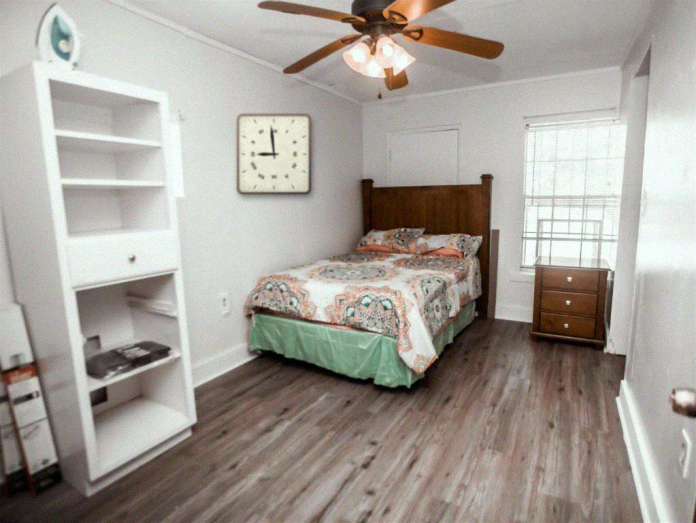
8h59
